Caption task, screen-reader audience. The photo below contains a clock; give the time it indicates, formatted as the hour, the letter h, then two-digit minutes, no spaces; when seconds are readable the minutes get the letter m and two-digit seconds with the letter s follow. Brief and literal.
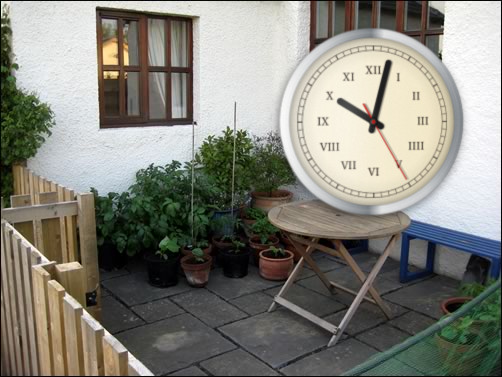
10h02m25s
